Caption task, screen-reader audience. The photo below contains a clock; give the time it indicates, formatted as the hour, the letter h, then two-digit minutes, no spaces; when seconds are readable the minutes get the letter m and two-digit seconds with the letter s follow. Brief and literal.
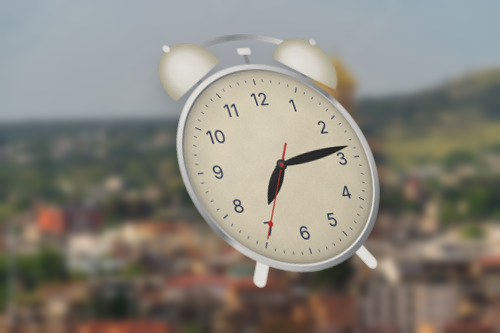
7h13m35s
